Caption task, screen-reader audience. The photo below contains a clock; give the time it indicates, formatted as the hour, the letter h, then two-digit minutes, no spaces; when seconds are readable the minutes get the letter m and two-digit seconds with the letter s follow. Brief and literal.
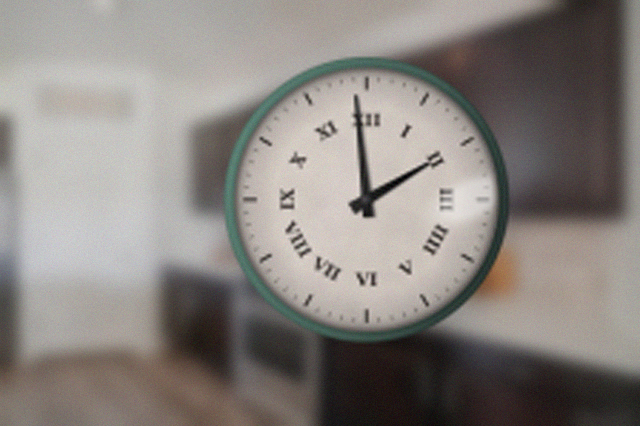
1h59
